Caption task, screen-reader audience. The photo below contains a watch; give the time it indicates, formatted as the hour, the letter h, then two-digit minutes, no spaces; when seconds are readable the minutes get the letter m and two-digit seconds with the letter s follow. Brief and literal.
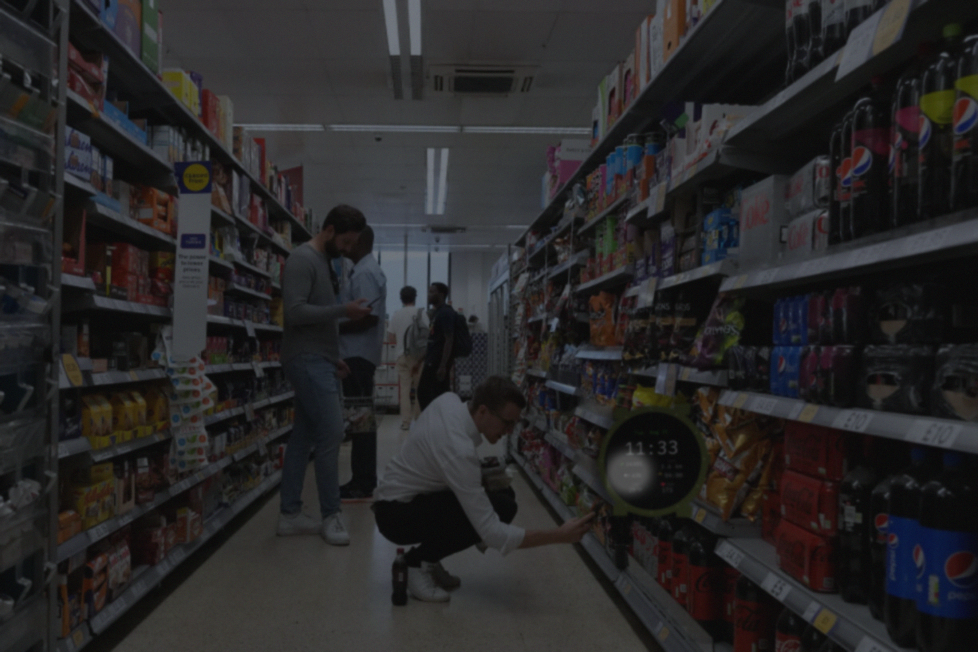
11h33
